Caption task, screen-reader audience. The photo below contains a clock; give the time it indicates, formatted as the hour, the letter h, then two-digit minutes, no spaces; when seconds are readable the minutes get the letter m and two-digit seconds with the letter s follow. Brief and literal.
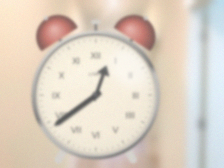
12h39
